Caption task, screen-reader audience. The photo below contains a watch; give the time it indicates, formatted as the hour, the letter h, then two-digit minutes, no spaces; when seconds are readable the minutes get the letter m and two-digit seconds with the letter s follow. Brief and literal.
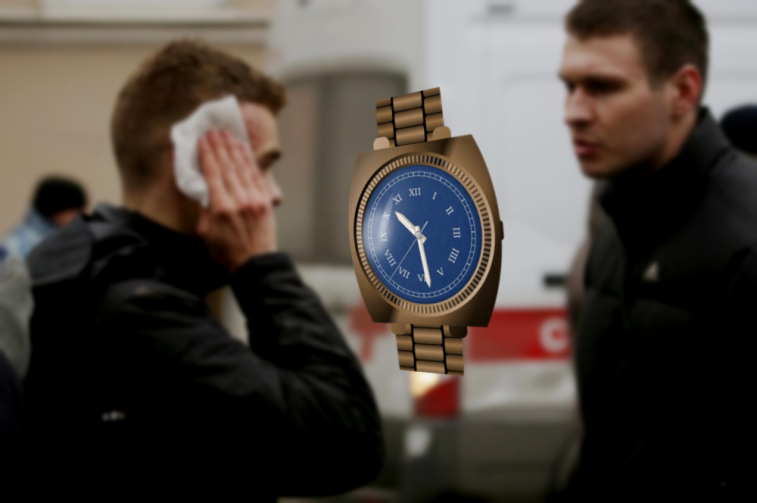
10h28m37s
